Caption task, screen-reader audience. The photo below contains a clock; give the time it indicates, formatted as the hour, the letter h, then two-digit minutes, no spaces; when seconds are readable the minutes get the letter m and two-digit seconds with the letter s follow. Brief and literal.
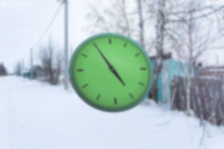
4h55
